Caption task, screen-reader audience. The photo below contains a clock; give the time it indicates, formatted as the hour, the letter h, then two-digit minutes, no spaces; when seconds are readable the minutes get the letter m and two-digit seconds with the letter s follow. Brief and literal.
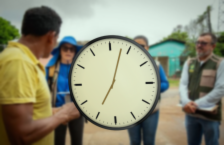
7h03
